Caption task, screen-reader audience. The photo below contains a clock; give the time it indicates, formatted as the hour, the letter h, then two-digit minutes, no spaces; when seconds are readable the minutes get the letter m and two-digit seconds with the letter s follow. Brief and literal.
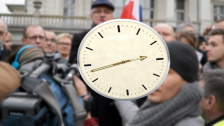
2h43
